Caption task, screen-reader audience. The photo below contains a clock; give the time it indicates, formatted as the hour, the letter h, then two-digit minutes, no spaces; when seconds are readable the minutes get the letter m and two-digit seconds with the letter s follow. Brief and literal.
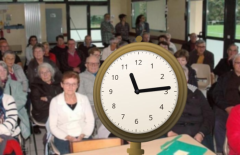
11h14
